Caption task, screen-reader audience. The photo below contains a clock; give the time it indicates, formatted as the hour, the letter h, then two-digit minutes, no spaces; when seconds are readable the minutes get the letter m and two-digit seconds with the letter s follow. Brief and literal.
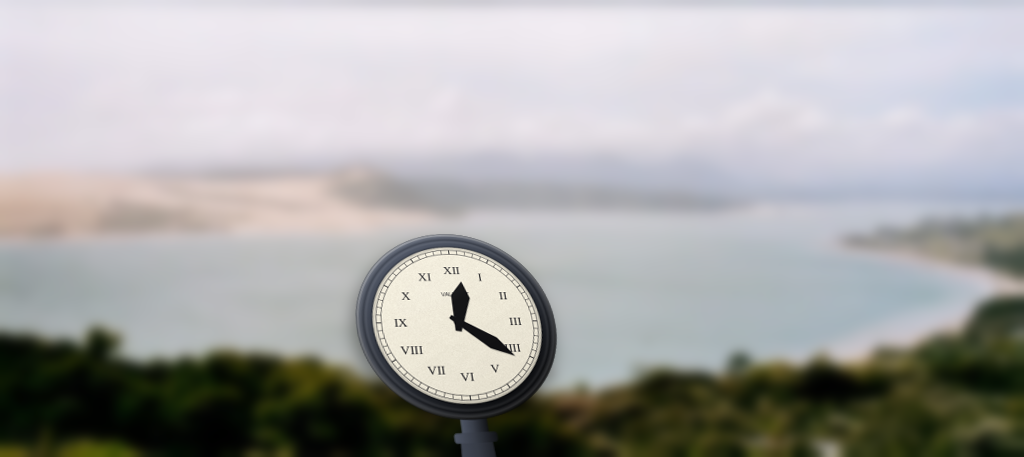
12h21
